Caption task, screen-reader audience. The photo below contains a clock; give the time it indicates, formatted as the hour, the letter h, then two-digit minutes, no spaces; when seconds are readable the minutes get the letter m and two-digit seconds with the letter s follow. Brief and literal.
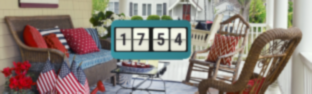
17h54
